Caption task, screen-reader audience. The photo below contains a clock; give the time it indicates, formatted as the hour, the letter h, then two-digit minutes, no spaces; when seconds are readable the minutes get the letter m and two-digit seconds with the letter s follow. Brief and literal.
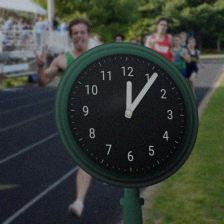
12h06
